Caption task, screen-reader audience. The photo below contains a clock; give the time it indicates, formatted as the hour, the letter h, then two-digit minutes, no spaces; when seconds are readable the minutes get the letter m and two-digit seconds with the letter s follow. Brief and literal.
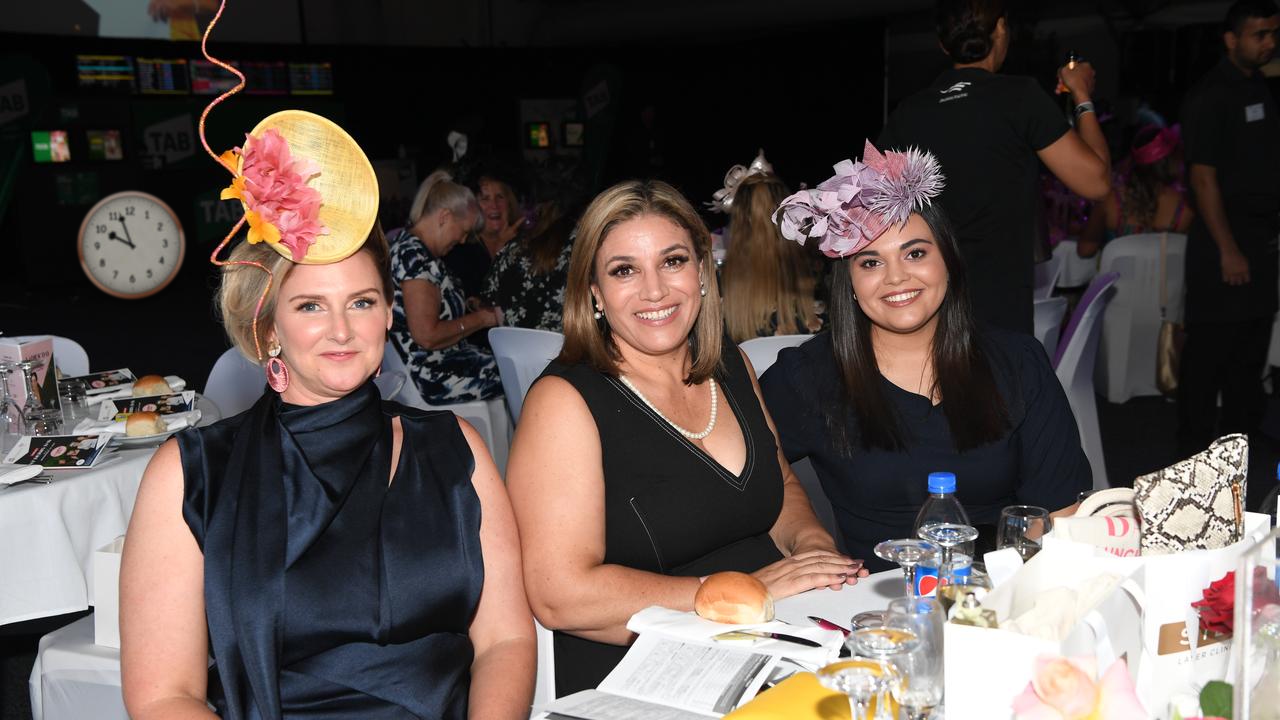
9h57
